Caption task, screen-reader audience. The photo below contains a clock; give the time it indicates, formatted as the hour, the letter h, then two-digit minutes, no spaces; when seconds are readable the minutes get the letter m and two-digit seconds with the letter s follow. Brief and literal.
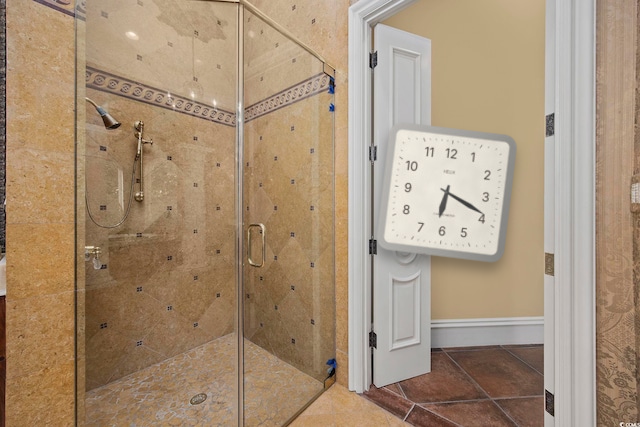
6h19
